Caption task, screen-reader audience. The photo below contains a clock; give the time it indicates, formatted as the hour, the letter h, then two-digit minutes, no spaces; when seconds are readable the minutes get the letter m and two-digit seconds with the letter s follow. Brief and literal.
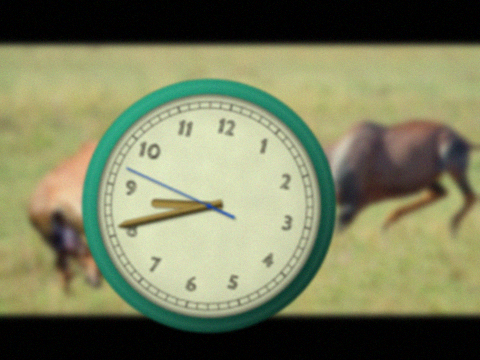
8h40m47s
